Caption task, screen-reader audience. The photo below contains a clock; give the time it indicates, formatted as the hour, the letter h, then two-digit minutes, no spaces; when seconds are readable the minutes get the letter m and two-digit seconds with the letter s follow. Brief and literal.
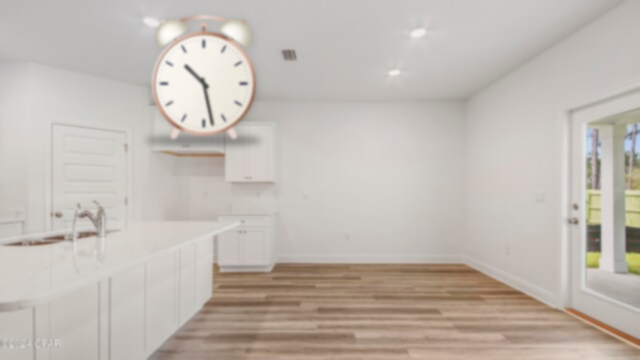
10h28
